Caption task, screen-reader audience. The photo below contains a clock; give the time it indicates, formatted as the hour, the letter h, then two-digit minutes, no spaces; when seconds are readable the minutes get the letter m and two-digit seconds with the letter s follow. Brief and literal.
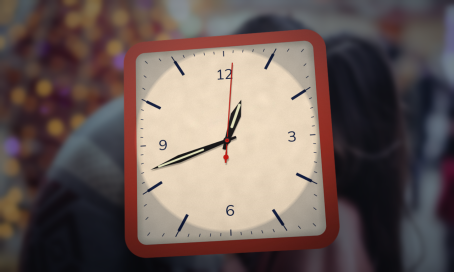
12h42m01s
